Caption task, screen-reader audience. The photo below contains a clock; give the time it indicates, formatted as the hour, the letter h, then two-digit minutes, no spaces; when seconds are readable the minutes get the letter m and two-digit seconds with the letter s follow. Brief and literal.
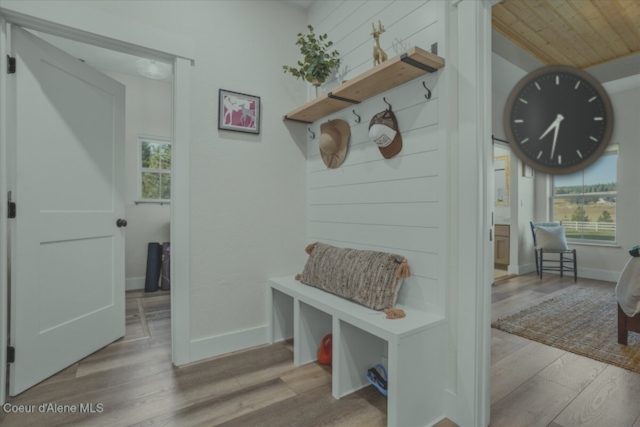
7h32
